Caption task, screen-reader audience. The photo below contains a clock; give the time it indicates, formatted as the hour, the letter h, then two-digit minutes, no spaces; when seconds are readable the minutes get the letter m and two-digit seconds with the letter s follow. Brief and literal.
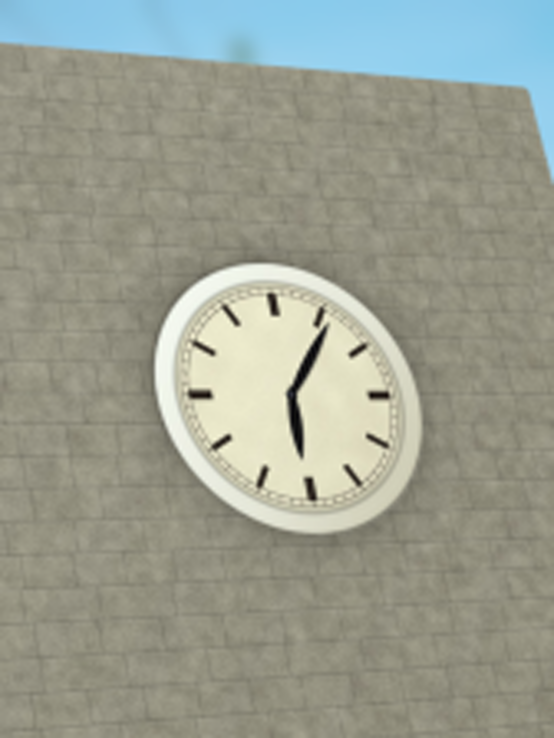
6h06
